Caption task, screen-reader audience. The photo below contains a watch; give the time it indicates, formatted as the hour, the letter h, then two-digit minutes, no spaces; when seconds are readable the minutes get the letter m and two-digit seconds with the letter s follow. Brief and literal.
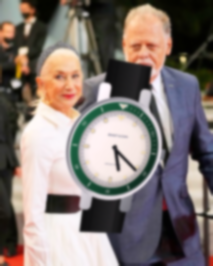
5h21
